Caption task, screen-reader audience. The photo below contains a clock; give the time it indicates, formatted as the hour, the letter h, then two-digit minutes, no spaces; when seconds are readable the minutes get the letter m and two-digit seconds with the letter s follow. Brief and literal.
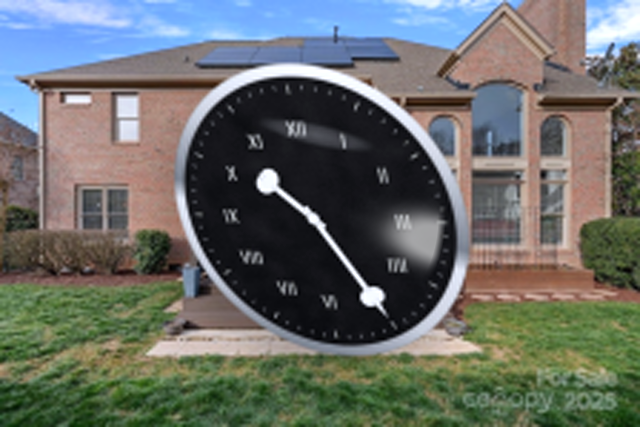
10h25
